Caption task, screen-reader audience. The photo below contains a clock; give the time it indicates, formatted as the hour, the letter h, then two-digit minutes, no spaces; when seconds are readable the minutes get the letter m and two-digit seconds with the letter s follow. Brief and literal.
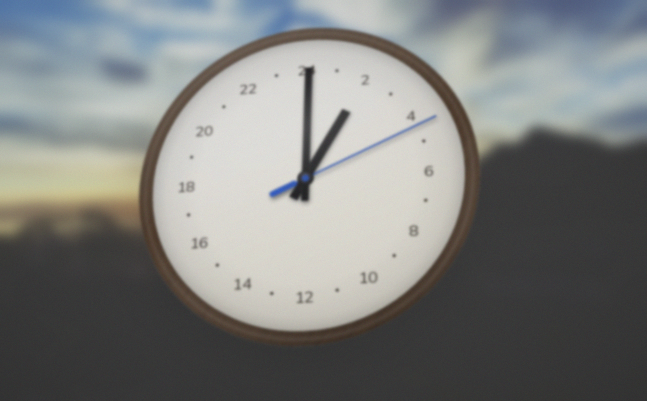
2h00m11s
